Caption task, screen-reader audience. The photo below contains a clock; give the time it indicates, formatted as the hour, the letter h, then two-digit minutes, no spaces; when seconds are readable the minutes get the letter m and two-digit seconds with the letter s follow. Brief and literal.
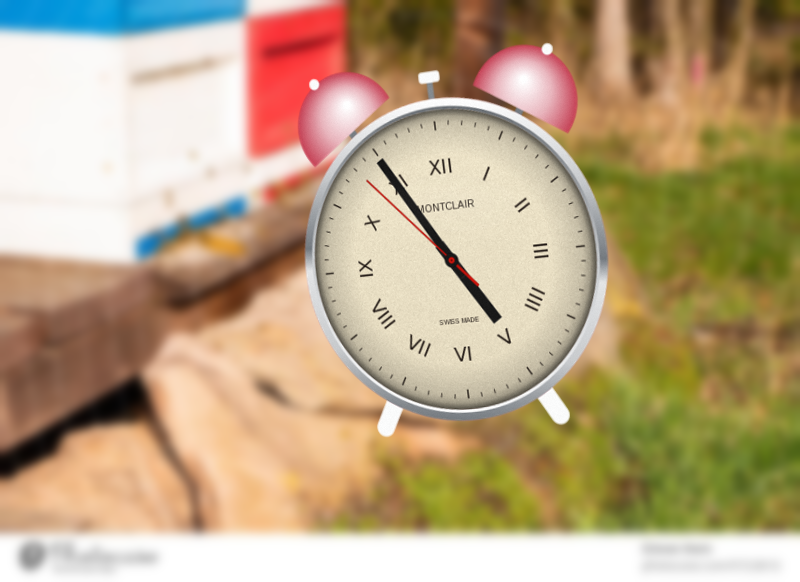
4h54m53s
